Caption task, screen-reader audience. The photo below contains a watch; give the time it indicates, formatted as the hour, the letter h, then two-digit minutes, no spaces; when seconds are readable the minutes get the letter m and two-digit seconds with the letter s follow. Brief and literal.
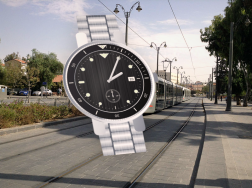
2h05
